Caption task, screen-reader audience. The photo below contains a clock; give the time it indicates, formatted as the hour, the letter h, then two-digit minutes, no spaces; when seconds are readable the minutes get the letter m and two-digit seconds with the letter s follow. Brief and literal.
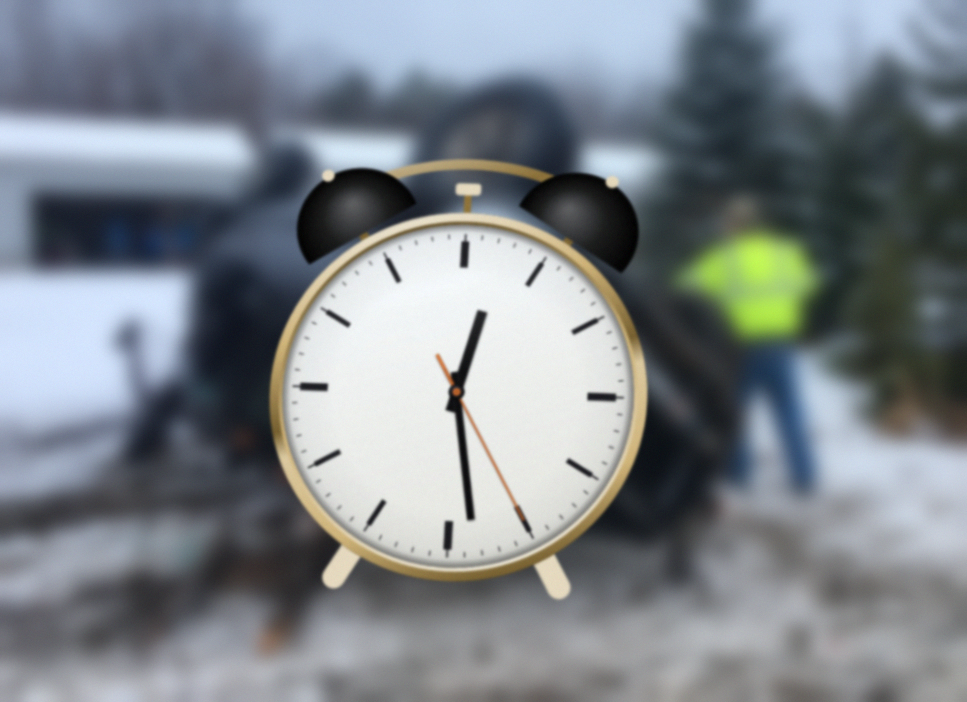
12h28m25s
